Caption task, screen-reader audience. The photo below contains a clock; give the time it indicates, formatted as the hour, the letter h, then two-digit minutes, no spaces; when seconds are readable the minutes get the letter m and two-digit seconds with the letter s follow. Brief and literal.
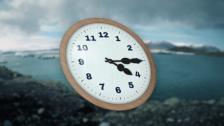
4h15
